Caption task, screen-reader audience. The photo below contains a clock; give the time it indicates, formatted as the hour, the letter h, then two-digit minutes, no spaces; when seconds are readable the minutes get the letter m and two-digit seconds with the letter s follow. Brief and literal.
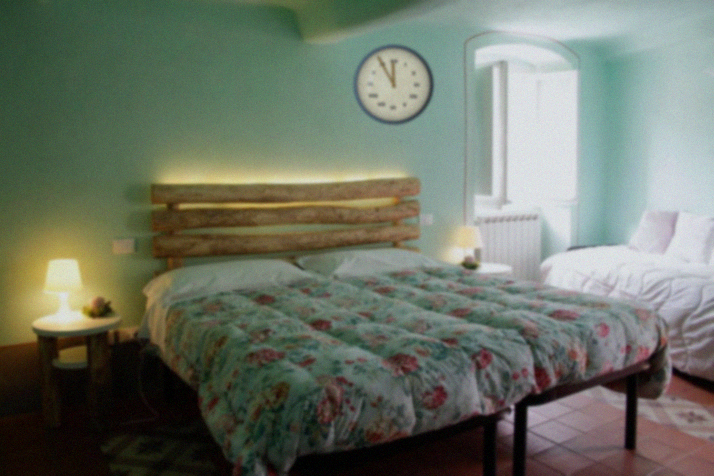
11h55
